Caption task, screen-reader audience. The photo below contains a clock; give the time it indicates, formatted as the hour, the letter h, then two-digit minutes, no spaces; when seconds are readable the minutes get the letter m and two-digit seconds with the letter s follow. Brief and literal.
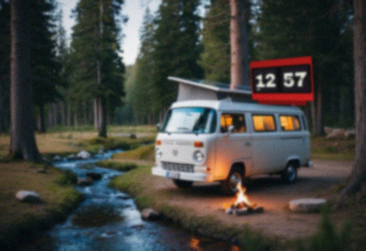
12h57
